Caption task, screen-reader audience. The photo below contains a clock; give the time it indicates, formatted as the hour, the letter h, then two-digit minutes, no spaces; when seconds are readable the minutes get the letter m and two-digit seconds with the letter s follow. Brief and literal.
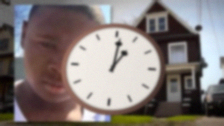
1h01
